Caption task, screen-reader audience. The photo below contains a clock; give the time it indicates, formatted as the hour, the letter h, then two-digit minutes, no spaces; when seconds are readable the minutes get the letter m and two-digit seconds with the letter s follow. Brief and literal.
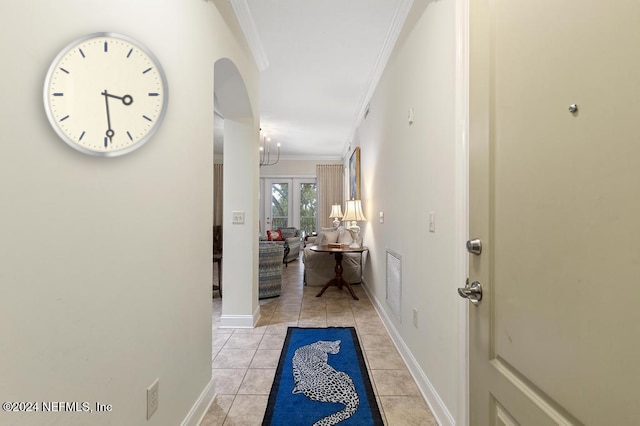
3h29
